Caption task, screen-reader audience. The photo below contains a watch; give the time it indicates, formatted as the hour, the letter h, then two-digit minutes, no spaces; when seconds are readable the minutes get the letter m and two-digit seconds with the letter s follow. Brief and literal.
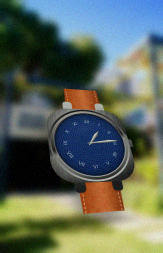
1h14
